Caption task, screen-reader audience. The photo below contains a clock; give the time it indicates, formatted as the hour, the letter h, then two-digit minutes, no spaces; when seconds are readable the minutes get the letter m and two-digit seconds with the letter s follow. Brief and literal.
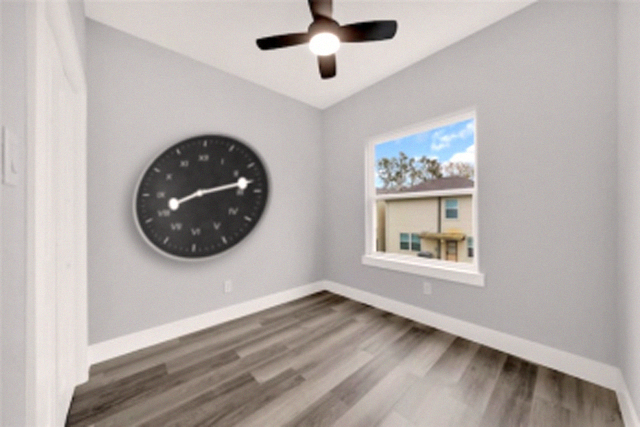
8h13
